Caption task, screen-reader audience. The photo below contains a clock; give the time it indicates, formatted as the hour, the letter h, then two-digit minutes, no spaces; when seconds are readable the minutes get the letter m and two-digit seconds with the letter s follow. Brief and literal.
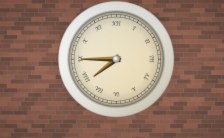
7h45
